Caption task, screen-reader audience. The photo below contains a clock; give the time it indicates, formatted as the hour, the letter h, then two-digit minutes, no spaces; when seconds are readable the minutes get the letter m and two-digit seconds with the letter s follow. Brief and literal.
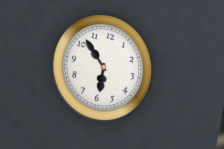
5h52
